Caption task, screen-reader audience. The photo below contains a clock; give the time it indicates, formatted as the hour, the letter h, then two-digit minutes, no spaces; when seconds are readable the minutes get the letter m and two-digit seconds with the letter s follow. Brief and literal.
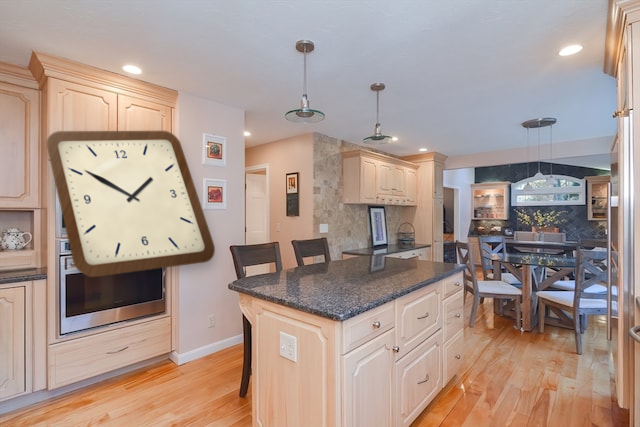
1h51
